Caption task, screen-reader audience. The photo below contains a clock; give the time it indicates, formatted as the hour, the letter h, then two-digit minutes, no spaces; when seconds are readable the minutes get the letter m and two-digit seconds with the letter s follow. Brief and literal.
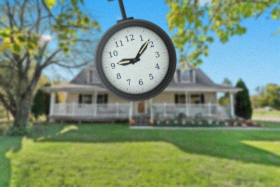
9h08
